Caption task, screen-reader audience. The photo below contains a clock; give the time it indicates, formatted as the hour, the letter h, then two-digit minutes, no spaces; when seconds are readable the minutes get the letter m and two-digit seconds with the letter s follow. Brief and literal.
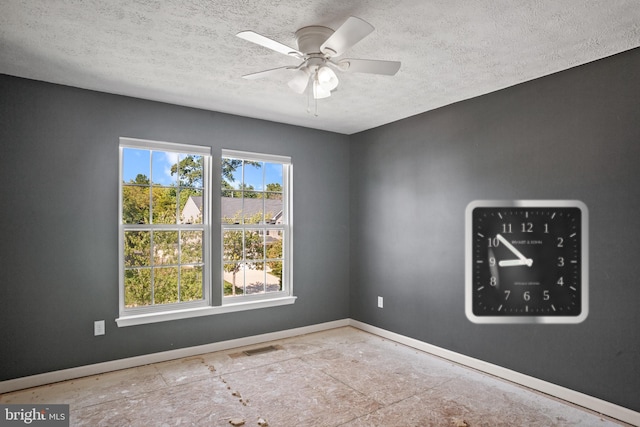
8h52
